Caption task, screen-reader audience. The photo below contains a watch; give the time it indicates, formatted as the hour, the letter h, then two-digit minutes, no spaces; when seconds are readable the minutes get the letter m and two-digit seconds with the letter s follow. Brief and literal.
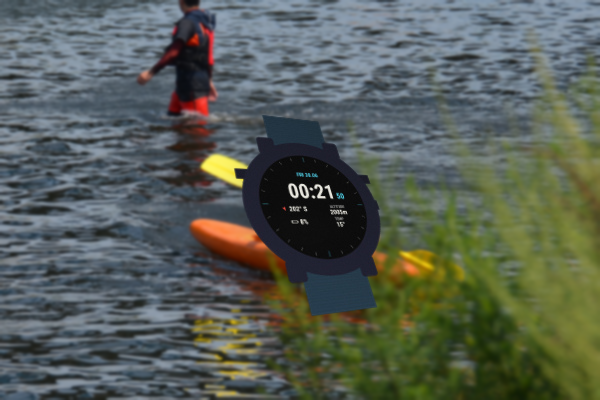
0h21m50s
